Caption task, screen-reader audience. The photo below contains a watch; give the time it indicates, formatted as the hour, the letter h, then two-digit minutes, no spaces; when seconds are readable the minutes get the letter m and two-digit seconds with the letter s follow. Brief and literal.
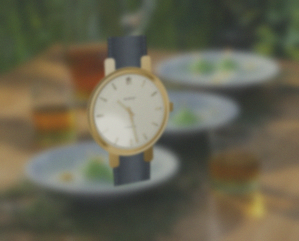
10h28
